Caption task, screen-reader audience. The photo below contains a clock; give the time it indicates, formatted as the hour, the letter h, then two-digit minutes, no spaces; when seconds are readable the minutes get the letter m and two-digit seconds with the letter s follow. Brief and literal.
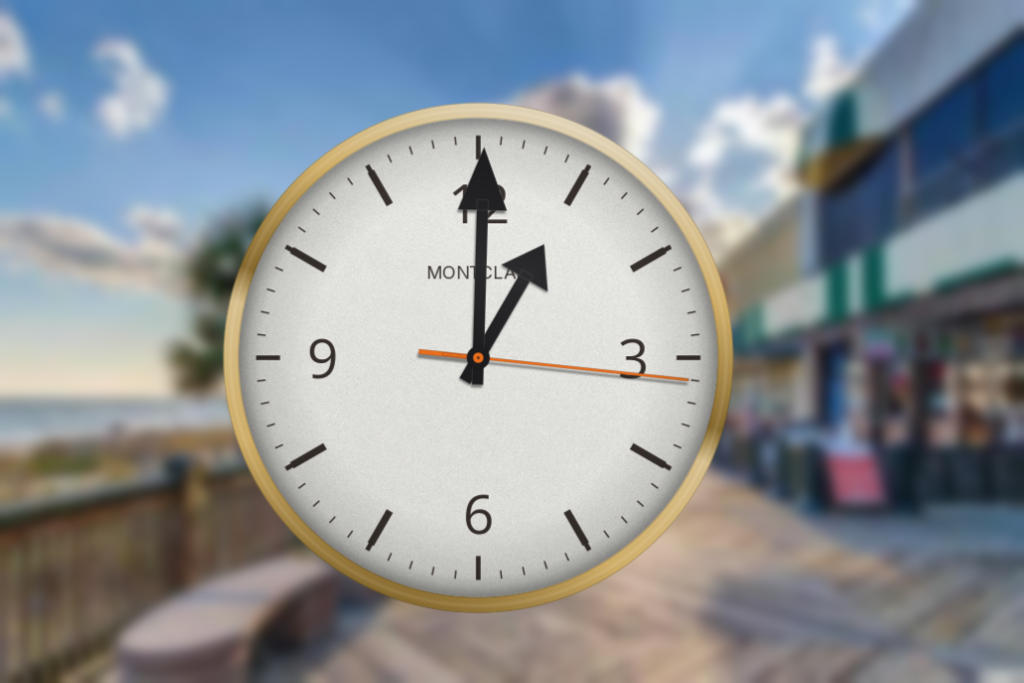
1h00m16s
